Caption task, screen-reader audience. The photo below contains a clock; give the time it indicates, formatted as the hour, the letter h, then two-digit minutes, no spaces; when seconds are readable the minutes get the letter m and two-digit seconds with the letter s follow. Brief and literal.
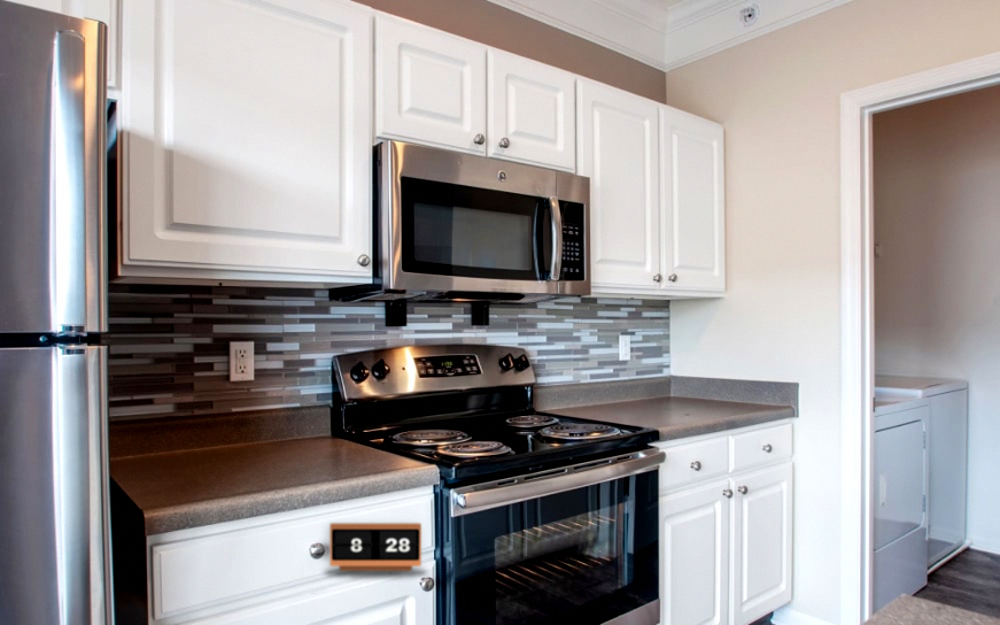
8h28
